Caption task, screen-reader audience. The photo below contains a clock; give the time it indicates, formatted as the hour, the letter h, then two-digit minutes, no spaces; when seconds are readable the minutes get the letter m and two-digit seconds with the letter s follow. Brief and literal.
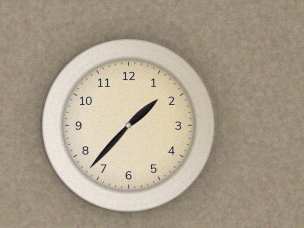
1h37
